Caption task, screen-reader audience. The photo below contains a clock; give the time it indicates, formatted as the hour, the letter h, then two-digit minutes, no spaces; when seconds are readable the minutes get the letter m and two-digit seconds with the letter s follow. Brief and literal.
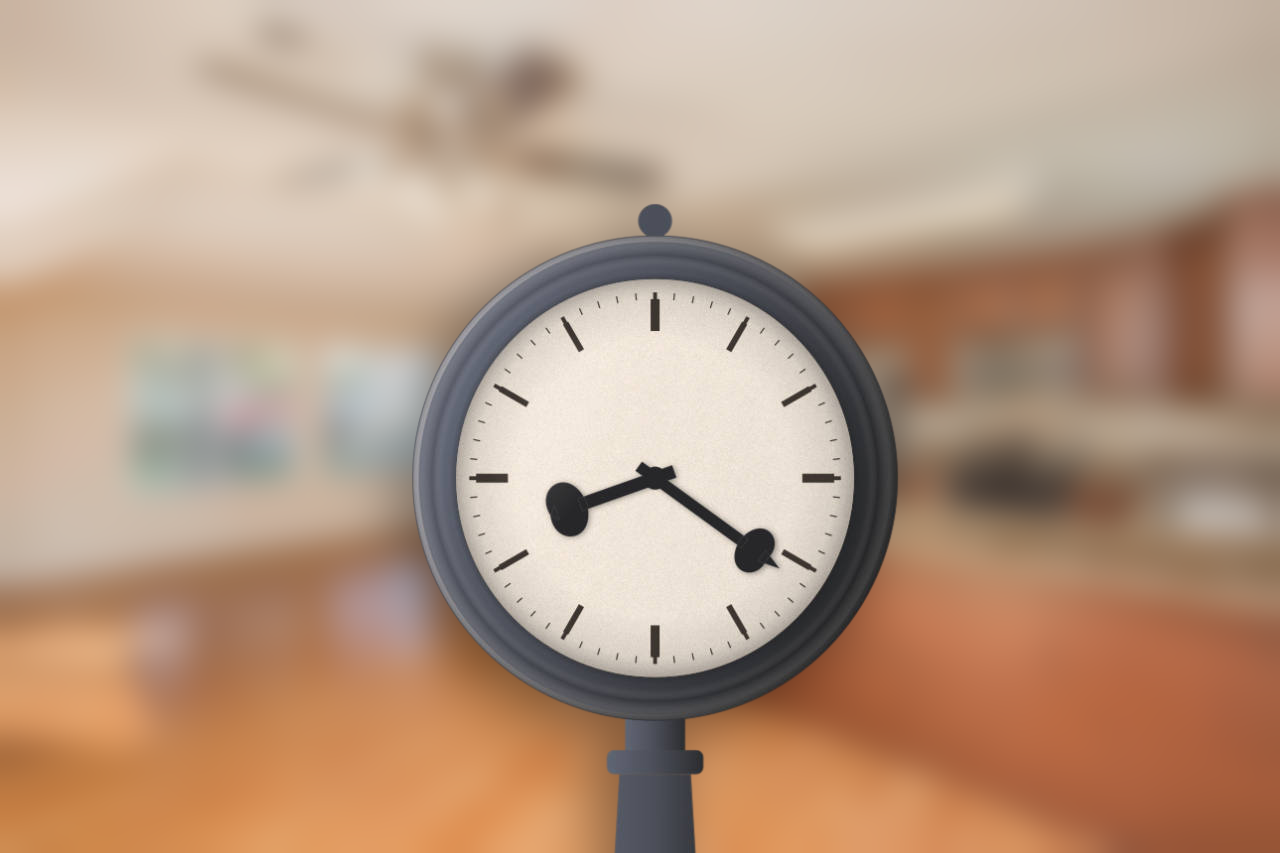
8h21
